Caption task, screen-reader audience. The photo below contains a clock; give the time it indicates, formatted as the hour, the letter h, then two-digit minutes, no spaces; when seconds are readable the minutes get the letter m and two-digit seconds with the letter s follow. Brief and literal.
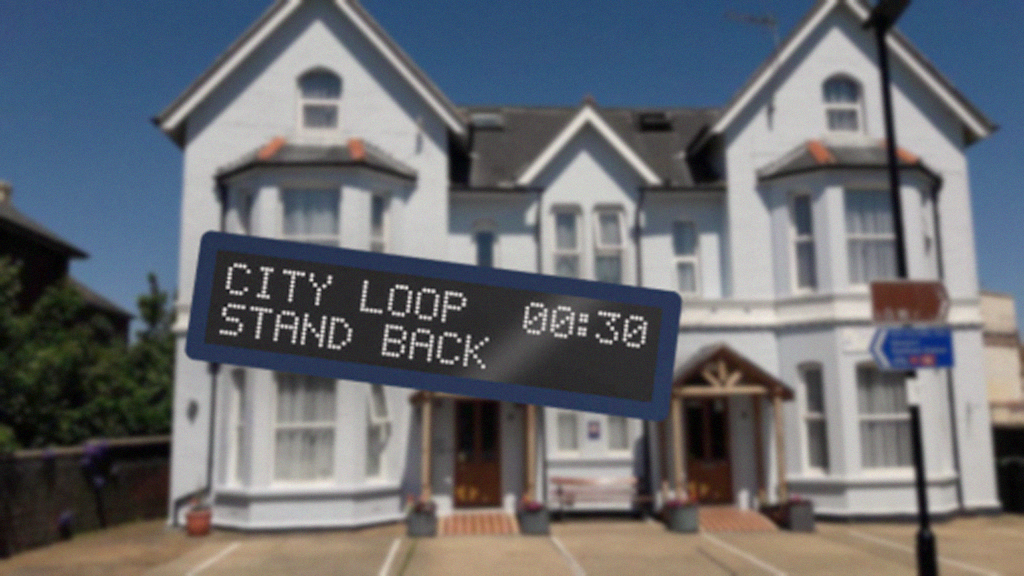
0h30
